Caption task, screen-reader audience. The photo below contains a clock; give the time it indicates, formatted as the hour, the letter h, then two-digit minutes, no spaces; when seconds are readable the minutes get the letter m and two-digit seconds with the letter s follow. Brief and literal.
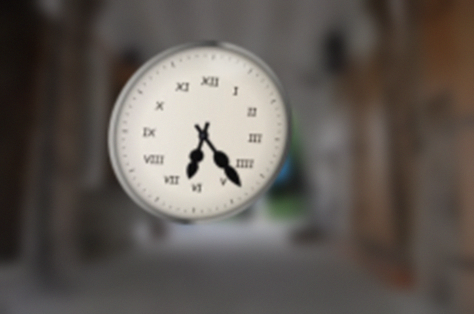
6h23
